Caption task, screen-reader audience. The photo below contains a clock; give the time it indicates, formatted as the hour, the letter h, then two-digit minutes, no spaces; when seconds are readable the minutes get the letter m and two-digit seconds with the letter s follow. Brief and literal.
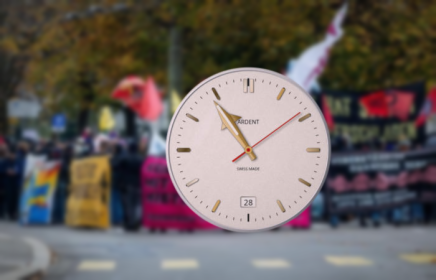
10h54m09s
